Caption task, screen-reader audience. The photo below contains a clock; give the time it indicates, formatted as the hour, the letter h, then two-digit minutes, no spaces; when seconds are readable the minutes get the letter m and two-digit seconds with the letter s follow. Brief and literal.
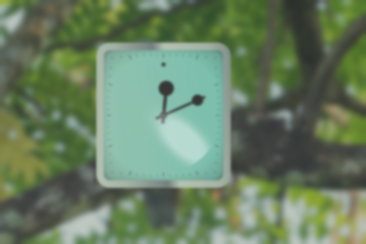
12h11
